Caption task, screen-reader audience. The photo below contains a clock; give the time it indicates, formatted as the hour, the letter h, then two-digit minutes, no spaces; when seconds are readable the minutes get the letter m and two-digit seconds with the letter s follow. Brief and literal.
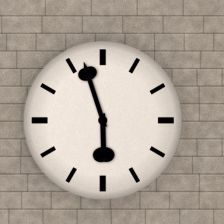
5h57
